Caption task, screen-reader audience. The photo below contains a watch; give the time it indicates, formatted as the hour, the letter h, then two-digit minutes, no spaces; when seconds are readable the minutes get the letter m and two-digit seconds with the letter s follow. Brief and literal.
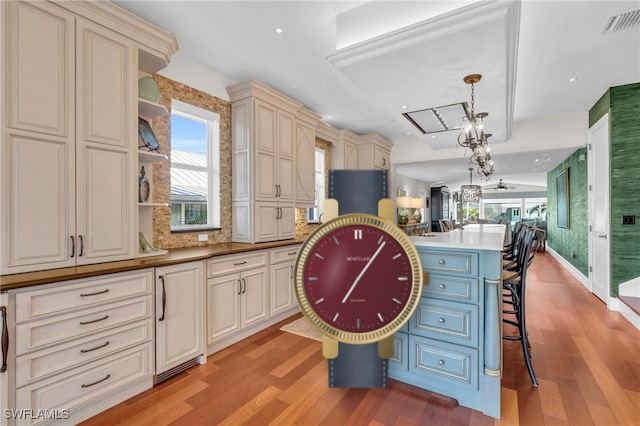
7h06
